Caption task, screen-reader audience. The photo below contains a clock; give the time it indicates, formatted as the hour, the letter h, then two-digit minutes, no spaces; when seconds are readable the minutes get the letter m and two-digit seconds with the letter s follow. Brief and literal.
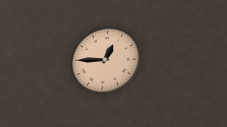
12h45
